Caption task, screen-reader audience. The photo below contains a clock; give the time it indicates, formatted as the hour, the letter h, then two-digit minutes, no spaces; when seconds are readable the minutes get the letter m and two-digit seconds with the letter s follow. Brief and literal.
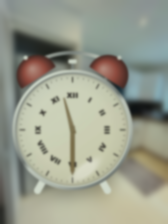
11h30
